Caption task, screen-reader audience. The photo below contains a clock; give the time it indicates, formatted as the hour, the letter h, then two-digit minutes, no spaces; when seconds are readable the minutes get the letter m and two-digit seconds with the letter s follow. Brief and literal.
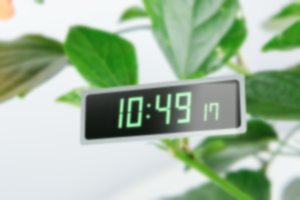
10h49m17s
